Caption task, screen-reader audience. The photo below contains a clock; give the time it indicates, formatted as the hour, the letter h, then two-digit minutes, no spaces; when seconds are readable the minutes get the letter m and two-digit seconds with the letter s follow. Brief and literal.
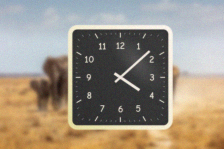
4h08
